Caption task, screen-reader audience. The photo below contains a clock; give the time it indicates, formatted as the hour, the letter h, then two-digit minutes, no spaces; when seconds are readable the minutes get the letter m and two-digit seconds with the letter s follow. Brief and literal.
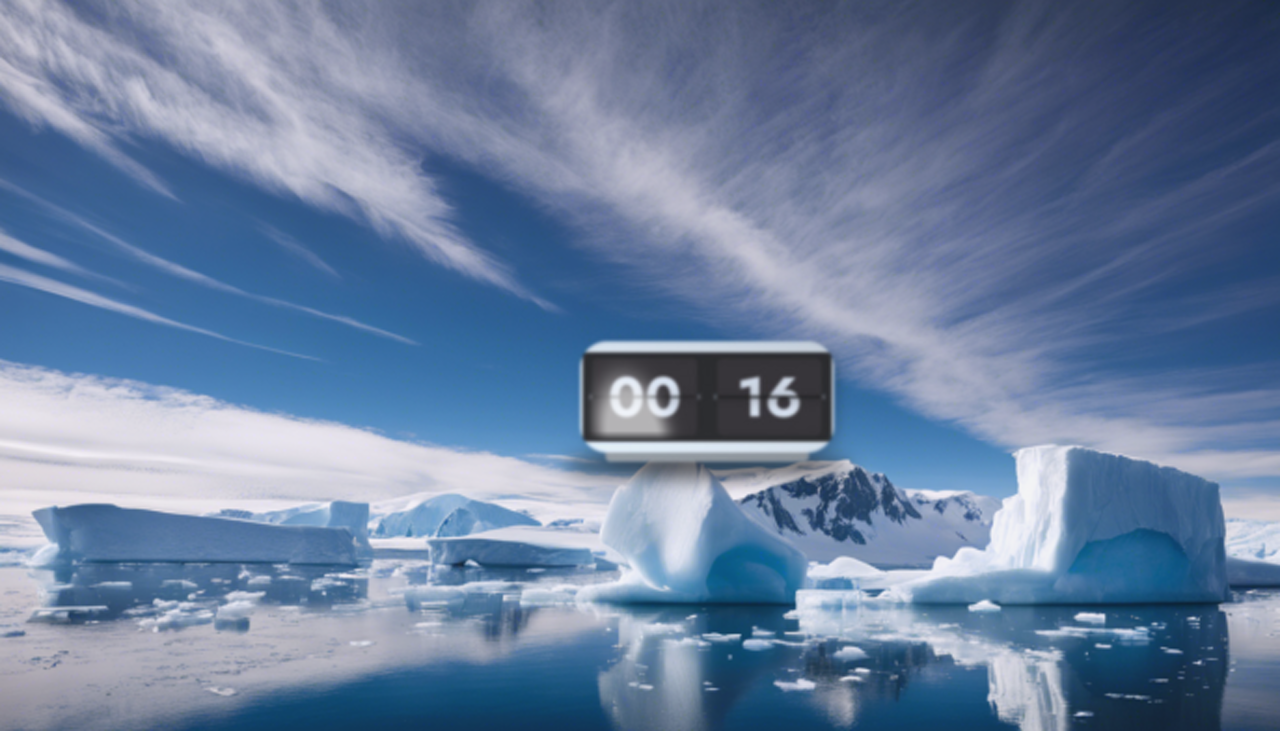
0h16
